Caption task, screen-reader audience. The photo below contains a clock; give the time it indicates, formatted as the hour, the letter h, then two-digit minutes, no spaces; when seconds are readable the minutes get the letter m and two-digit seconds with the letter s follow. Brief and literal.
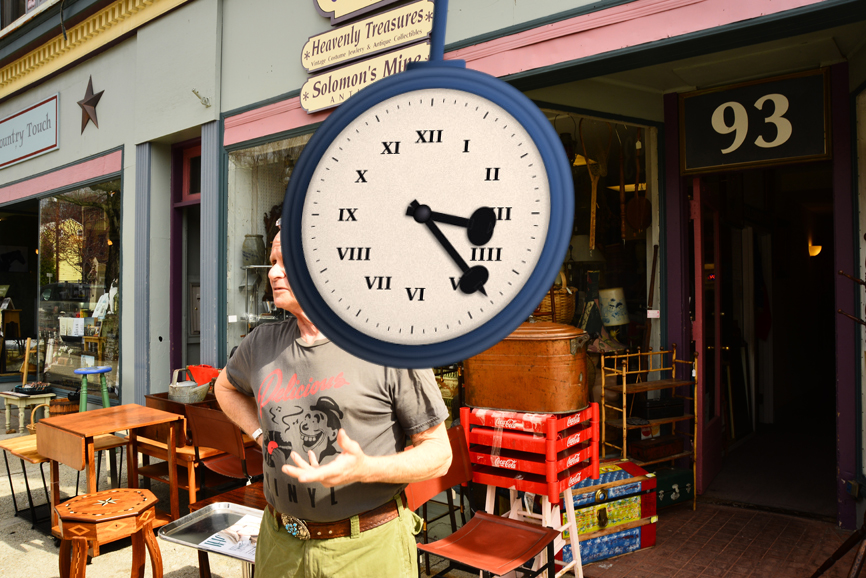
3h23
